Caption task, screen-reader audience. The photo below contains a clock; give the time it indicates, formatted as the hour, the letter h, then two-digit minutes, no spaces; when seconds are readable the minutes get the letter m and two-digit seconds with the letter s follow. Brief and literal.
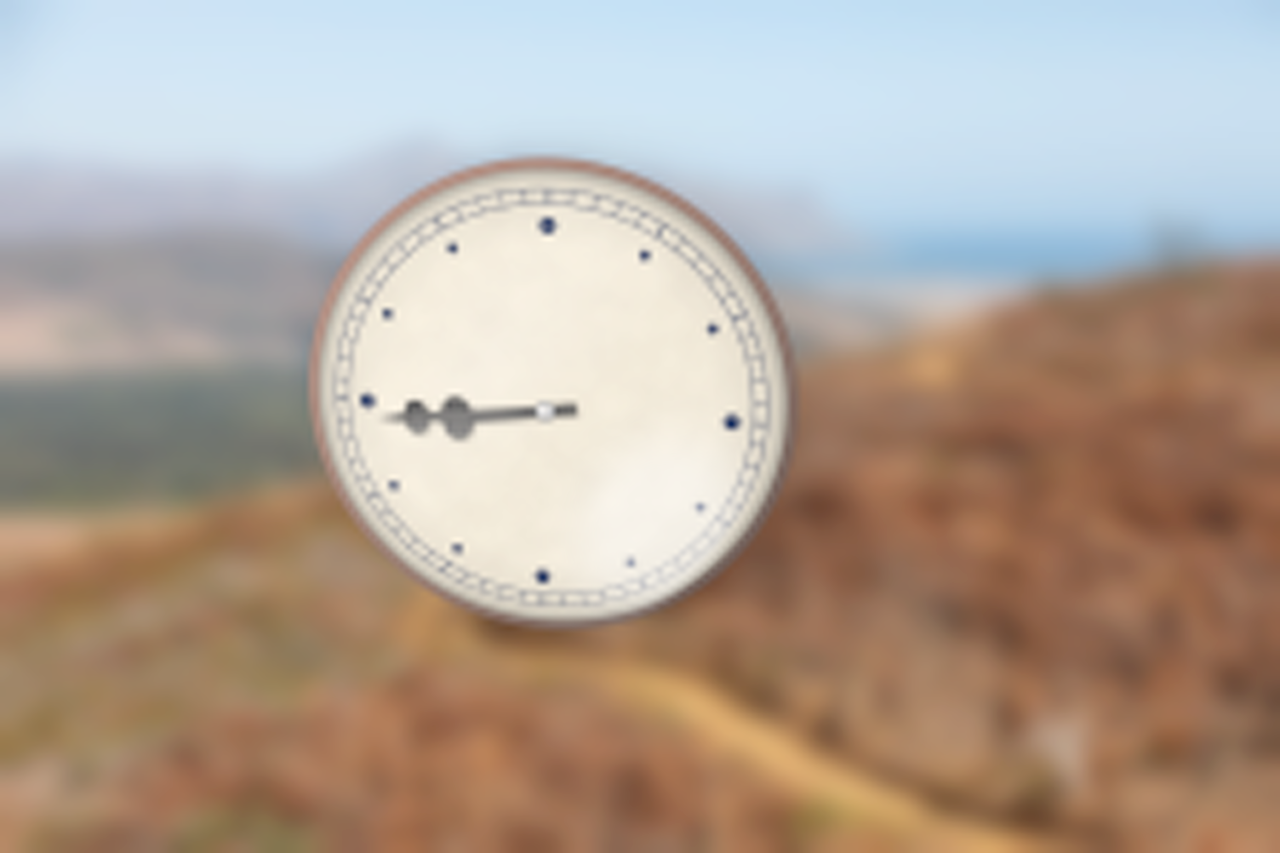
8h44
